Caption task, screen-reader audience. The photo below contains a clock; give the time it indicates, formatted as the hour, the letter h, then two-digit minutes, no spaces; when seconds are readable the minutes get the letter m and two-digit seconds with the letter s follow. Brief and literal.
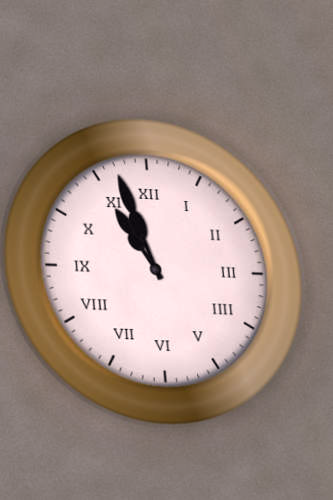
10h57
